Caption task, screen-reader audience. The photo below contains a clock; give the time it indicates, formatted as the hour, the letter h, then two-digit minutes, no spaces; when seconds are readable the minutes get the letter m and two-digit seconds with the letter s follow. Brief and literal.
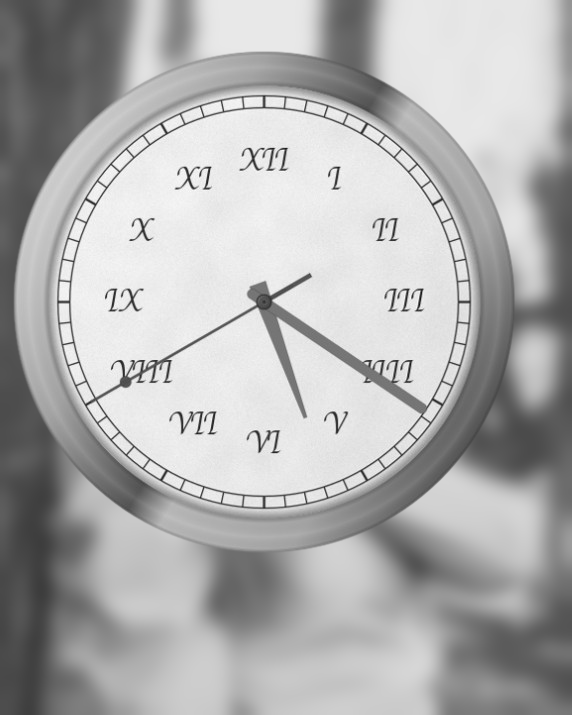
5h20m40s
